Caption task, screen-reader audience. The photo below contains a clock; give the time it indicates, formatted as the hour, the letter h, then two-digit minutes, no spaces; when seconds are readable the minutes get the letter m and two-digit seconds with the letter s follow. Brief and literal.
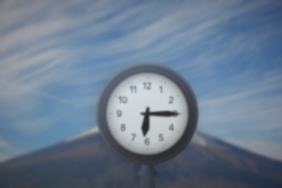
6h15
